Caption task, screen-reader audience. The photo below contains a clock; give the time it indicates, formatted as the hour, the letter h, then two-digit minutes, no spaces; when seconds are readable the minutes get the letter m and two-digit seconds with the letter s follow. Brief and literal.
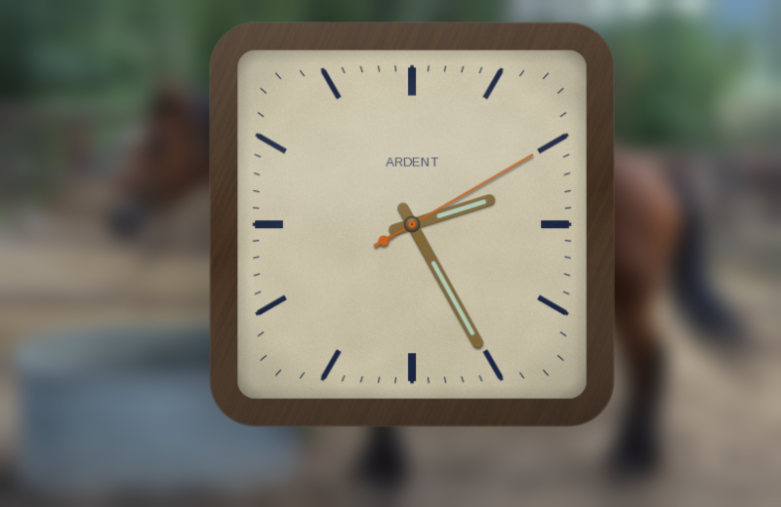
2h25m10s
